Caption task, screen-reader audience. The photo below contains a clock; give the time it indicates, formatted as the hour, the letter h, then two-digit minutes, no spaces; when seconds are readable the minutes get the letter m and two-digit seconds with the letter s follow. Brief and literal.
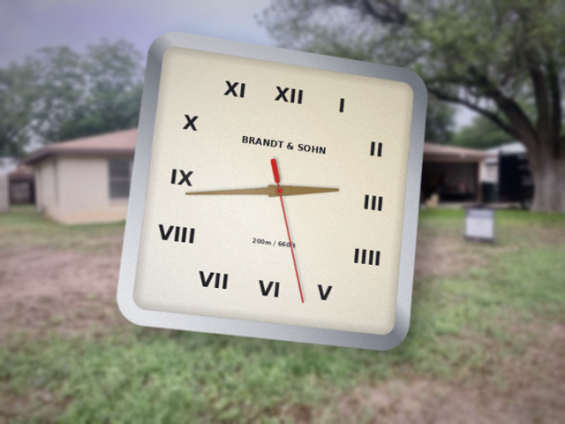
2h43m27s
